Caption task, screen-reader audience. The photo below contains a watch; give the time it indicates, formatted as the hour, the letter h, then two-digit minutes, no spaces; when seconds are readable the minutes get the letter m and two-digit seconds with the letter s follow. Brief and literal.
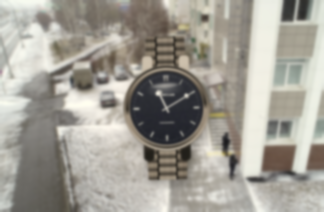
11h10
